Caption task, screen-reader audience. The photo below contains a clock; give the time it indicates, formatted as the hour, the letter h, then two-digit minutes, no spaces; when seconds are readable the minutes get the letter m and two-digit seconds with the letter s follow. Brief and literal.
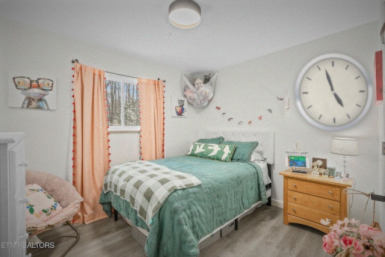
4h57
